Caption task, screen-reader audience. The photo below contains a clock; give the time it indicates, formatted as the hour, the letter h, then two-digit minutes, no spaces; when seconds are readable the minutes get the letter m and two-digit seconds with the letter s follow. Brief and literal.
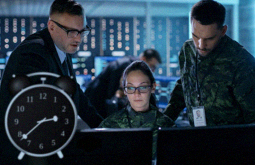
2h38
